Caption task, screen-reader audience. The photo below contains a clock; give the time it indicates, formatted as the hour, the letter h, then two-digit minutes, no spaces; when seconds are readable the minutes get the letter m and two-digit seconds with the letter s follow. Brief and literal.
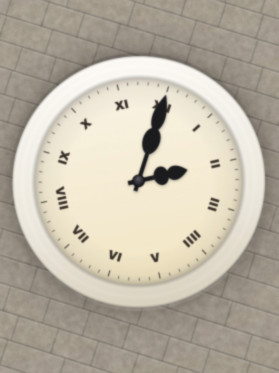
2h00
